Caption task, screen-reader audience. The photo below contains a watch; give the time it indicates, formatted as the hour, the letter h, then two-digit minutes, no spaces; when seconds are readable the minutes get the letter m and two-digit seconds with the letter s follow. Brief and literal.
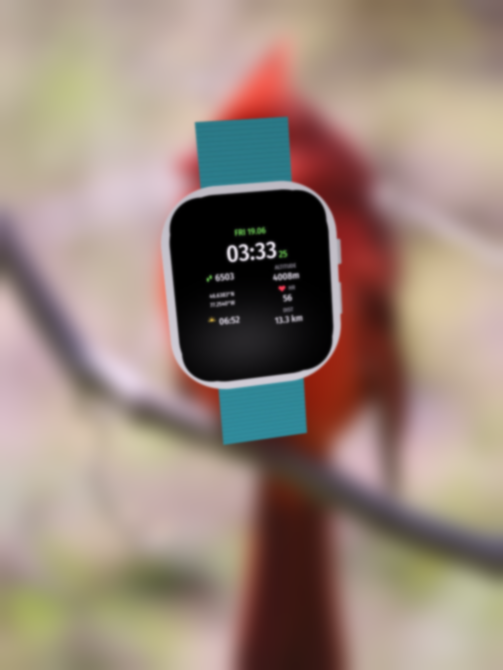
3h33
